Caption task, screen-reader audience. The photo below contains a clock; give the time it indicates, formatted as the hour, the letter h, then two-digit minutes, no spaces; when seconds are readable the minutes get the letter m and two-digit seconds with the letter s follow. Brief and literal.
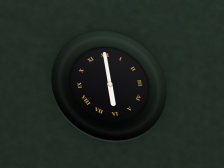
6h00
